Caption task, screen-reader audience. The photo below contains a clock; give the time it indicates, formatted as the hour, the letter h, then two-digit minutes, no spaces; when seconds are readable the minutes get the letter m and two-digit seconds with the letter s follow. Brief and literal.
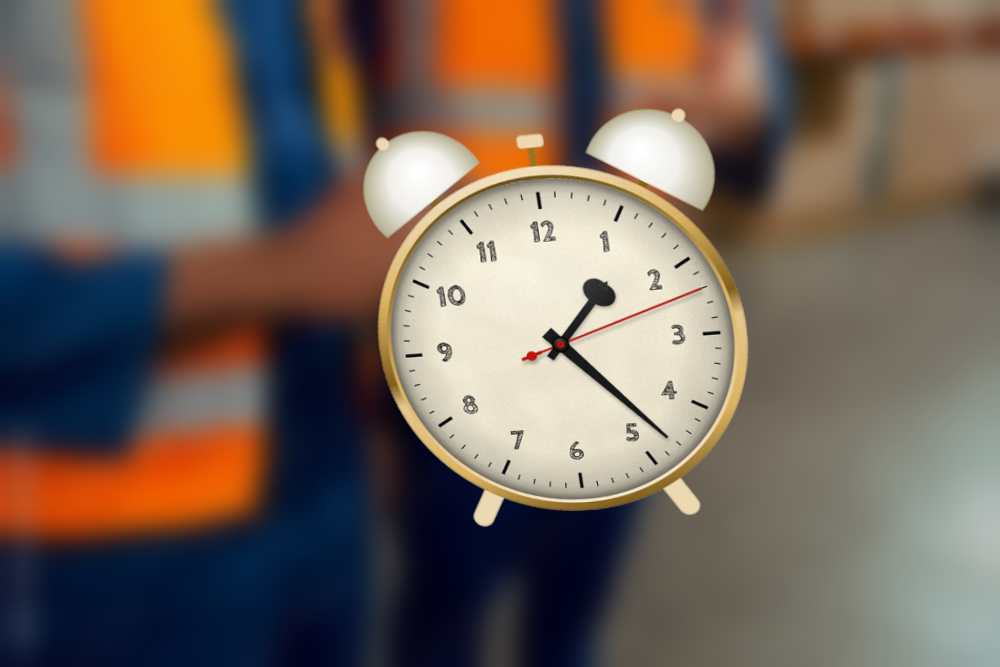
1h23m12s
